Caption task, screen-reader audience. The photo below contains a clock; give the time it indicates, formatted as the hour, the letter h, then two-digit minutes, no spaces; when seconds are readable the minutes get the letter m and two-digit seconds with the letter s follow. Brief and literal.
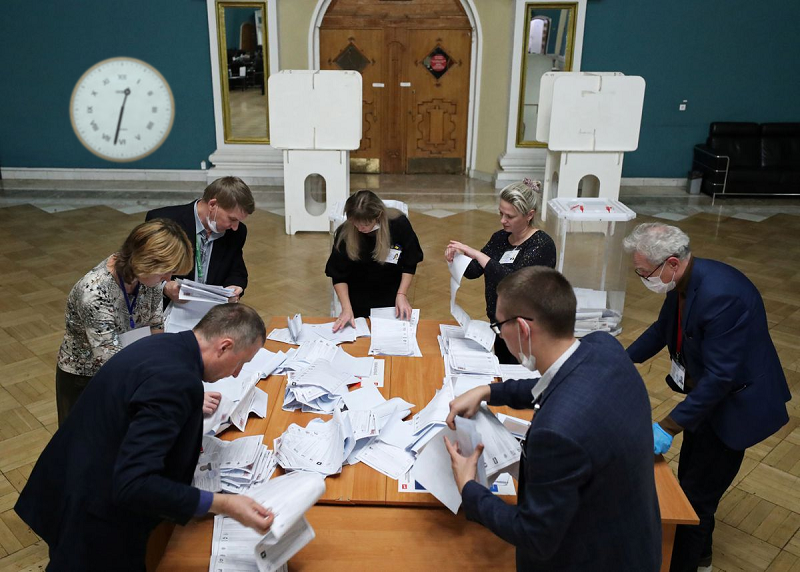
12h32
